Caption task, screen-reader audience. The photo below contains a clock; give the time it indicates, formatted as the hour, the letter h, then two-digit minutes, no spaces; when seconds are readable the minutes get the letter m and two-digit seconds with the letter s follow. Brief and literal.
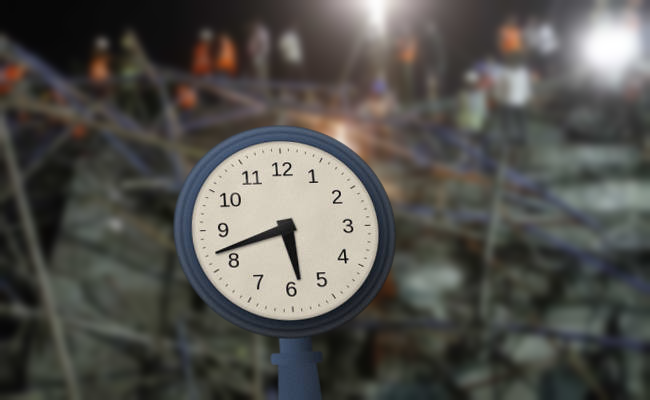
5h42
